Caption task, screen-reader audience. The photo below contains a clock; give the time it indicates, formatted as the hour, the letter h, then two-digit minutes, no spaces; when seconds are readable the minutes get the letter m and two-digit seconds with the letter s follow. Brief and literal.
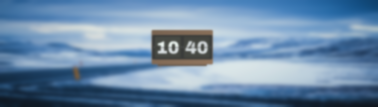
10h40
